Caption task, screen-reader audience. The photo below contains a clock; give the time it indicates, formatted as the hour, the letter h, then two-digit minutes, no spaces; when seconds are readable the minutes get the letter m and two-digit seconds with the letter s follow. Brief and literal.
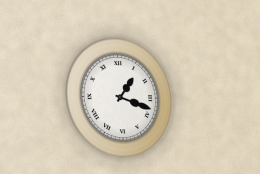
1h18
